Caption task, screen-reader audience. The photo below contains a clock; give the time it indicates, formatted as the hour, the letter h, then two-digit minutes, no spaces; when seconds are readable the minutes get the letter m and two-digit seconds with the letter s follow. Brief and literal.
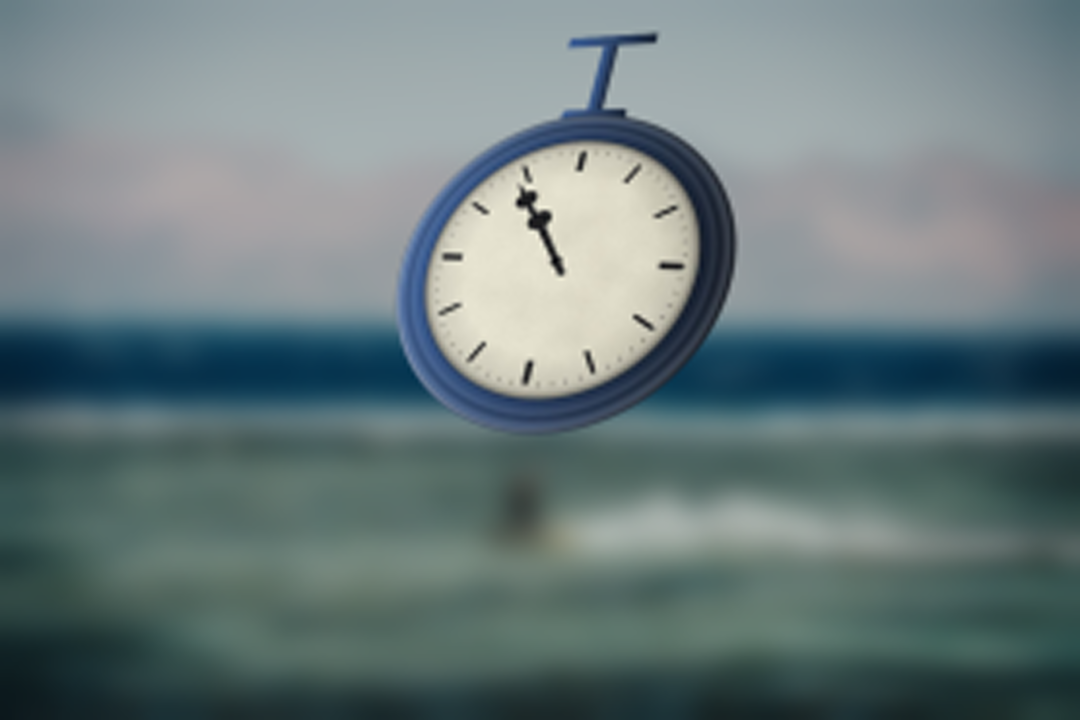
10h54
